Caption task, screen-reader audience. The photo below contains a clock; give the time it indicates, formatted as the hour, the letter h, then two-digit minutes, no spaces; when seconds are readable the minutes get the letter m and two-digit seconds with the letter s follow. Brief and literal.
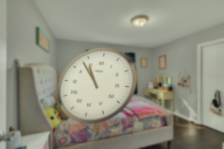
10h53
